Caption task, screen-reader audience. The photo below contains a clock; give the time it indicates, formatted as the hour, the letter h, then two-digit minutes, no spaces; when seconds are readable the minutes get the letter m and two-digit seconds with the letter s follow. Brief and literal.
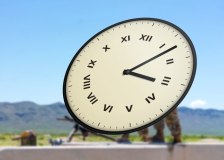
3h07
